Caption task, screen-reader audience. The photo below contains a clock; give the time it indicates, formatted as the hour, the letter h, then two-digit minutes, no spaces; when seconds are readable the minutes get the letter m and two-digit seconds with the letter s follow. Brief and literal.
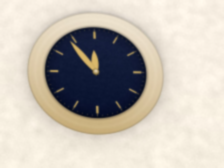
11h54
